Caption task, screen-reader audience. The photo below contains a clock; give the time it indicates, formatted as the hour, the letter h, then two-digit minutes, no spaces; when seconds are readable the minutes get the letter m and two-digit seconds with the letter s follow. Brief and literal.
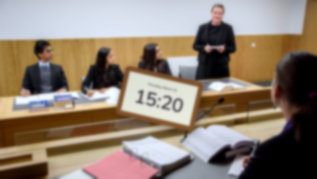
15h20
